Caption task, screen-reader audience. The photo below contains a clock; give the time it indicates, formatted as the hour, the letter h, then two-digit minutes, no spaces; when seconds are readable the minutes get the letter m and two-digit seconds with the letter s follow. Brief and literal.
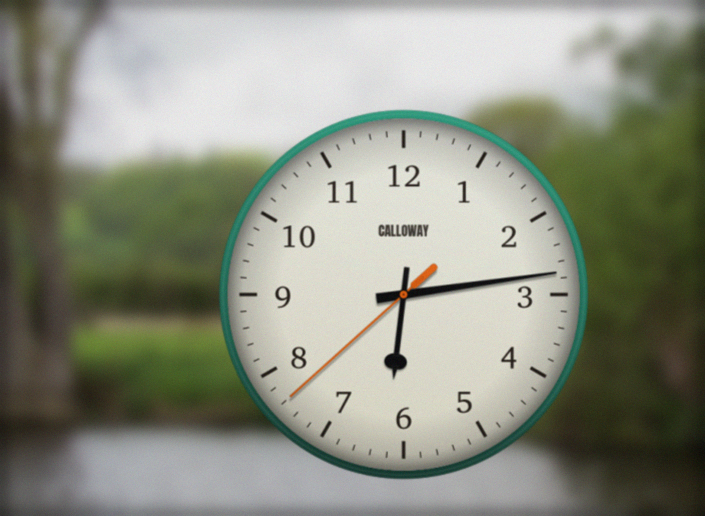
6h13m38s
